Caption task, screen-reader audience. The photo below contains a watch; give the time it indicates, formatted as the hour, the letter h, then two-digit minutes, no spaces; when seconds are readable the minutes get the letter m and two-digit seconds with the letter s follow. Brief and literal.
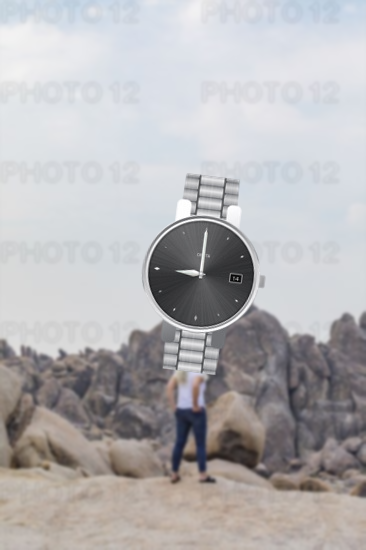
9h00
